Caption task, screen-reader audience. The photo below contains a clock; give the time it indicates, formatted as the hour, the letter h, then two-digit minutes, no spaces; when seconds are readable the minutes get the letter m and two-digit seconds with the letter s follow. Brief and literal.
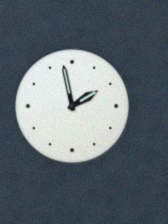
1h58
